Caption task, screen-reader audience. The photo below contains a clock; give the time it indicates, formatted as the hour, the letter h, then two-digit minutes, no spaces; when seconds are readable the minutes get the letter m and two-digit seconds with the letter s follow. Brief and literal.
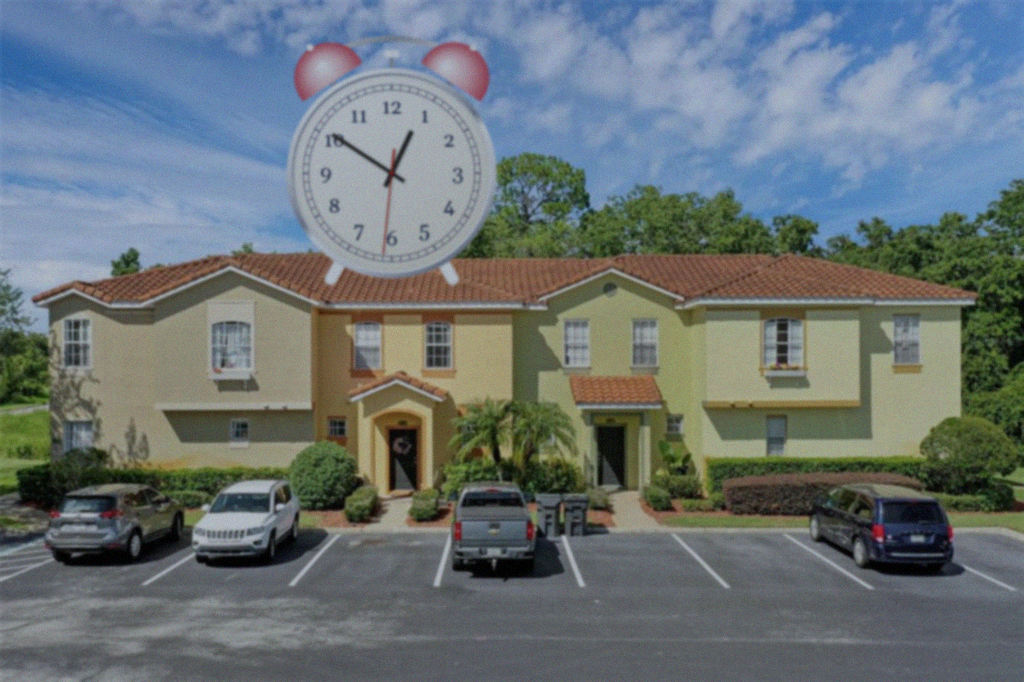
12h50m31s
